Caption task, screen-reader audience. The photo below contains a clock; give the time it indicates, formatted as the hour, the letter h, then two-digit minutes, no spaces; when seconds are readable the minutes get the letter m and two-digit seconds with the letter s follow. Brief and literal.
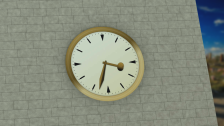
3h33
